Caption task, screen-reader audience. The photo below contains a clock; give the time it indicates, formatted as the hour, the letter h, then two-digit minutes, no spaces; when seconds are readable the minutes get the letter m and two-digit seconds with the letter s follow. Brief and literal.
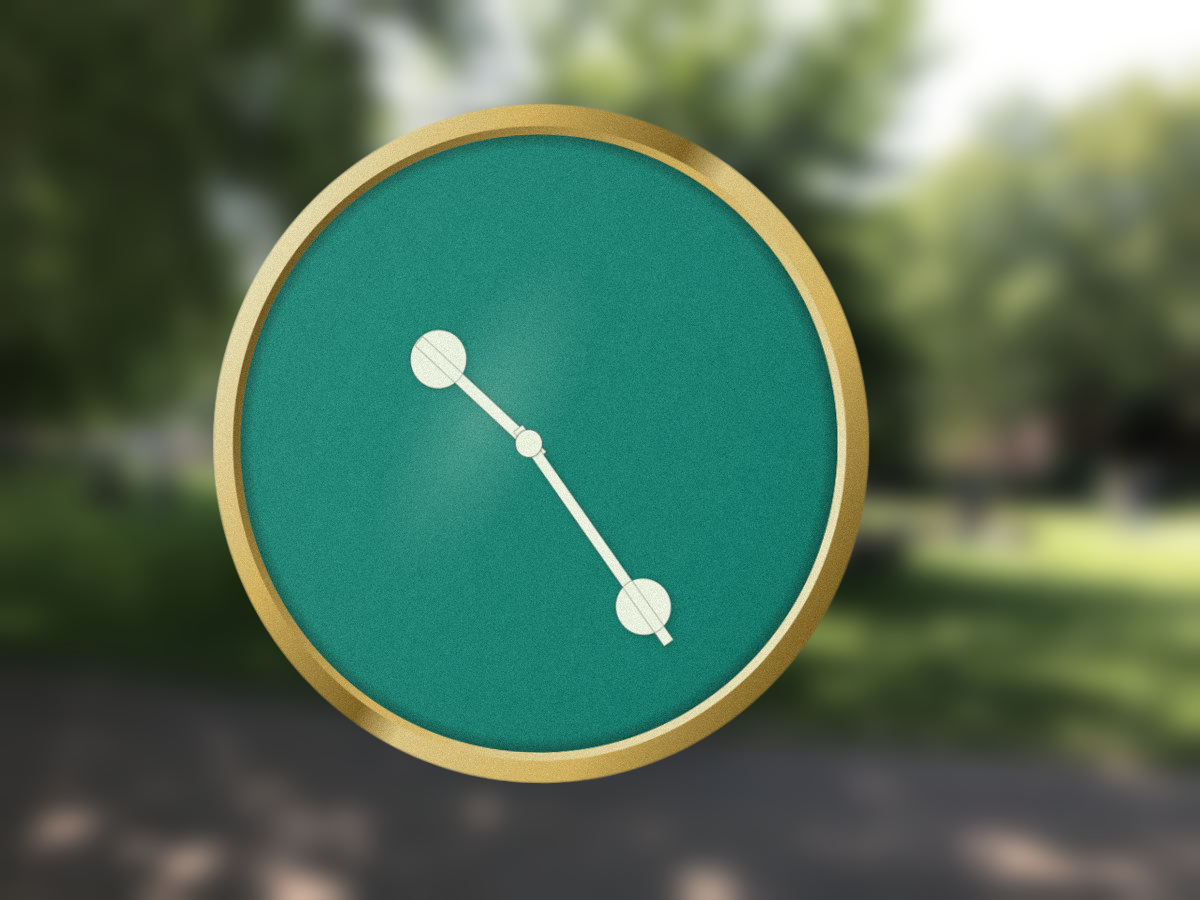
10h24
